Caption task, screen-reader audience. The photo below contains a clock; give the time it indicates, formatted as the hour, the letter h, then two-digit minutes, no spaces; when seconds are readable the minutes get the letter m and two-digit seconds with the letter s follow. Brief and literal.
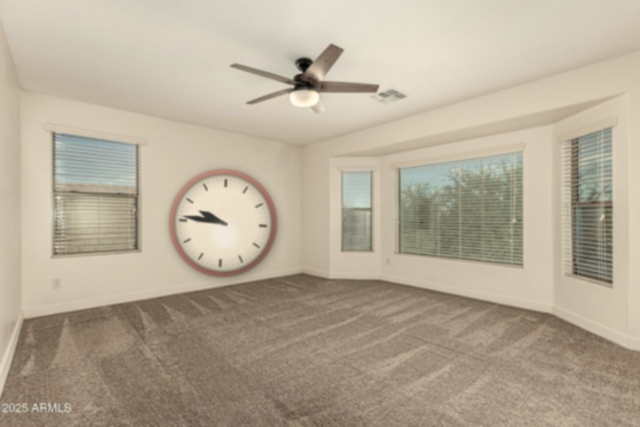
9h46
